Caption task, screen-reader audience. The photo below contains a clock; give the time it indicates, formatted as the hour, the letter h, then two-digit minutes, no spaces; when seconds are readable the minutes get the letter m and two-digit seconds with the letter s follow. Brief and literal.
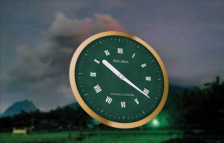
10h21
